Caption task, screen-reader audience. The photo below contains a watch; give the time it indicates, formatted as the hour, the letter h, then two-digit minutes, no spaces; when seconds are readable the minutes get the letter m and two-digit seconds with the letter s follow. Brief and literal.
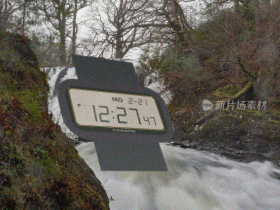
12h27
